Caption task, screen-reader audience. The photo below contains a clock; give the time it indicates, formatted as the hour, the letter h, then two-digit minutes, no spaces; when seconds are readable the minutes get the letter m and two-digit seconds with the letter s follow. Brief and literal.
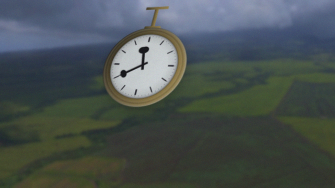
11h40
